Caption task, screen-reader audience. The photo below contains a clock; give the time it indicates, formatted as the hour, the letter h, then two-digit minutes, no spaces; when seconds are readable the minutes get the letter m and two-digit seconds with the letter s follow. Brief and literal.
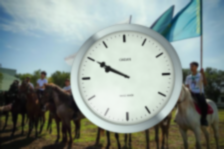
9h50
